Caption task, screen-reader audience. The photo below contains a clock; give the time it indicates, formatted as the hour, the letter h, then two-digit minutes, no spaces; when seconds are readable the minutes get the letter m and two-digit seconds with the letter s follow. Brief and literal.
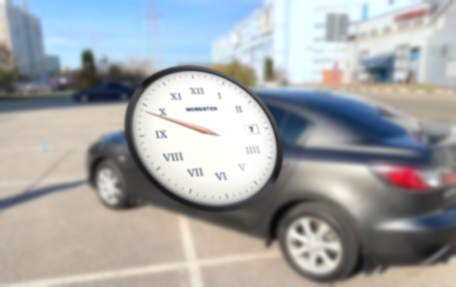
9h49
